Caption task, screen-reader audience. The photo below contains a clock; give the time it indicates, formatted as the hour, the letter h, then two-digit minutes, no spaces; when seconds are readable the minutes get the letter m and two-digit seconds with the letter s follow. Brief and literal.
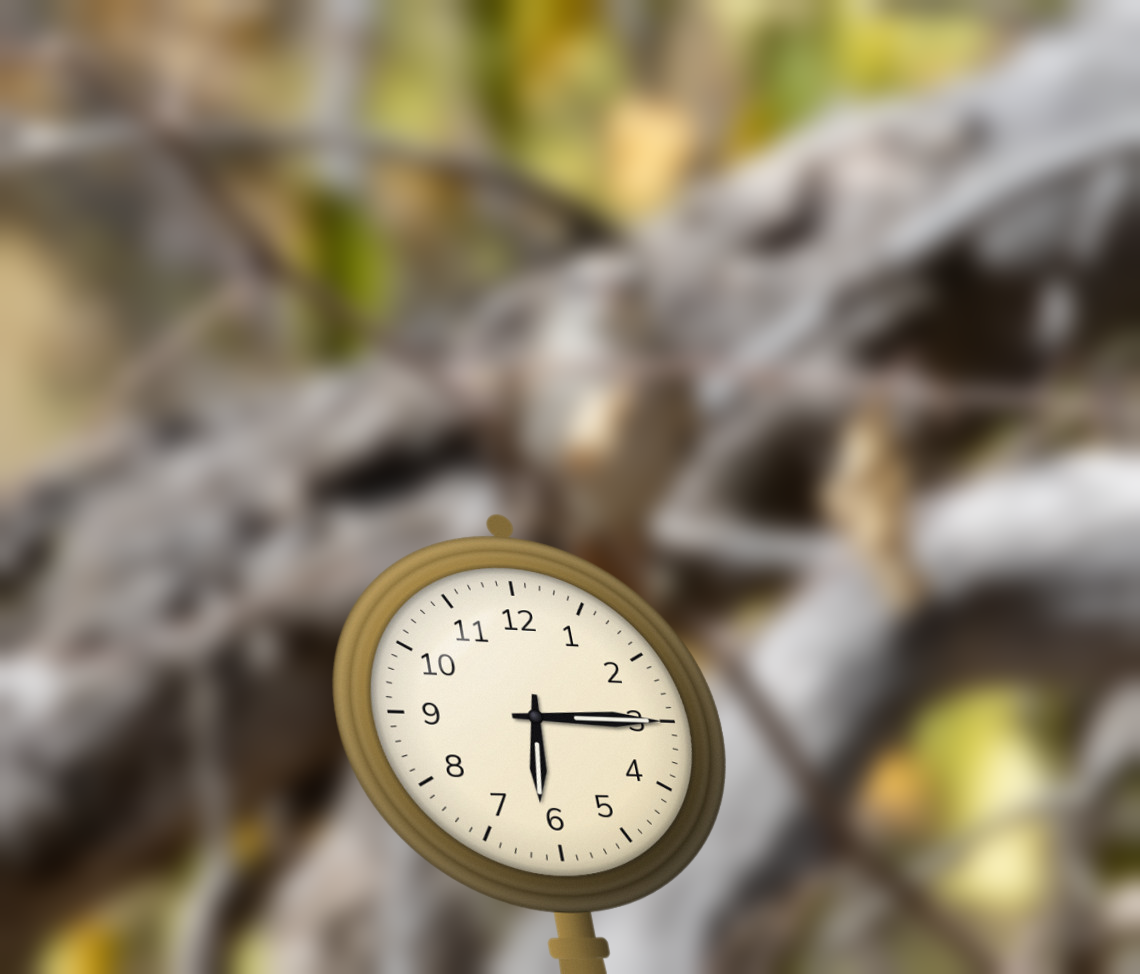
6h15
